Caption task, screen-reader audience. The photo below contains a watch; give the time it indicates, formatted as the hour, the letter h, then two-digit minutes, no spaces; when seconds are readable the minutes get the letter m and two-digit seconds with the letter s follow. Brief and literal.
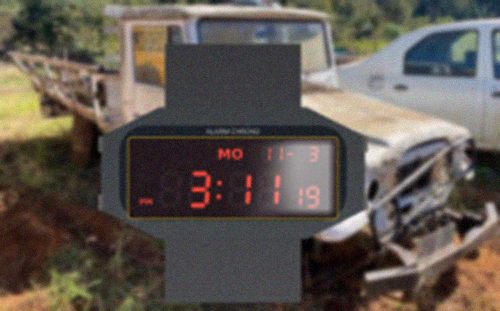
3h11m19s
